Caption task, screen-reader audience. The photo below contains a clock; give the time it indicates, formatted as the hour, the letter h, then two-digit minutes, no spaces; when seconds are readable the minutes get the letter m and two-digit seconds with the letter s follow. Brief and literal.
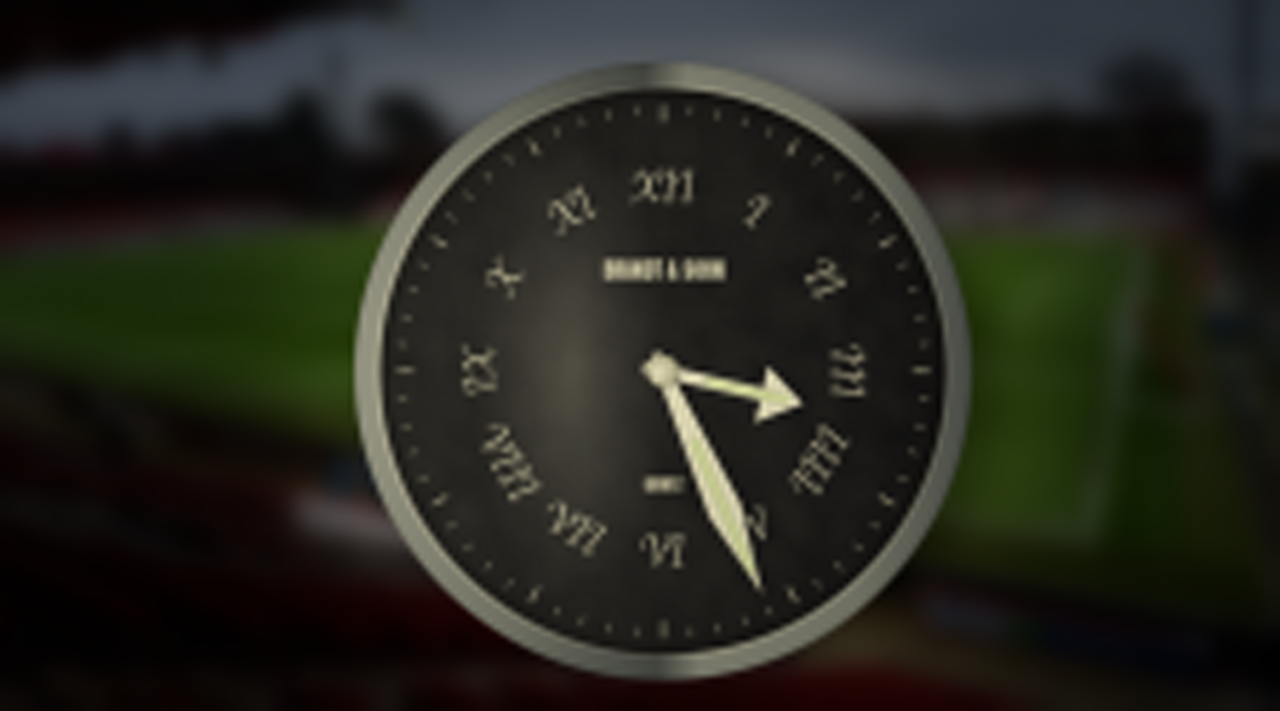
3h26
